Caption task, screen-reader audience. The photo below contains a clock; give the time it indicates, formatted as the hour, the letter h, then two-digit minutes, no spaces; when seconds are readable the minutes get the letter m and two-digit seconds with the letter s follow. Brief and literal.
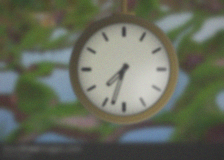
7h33
